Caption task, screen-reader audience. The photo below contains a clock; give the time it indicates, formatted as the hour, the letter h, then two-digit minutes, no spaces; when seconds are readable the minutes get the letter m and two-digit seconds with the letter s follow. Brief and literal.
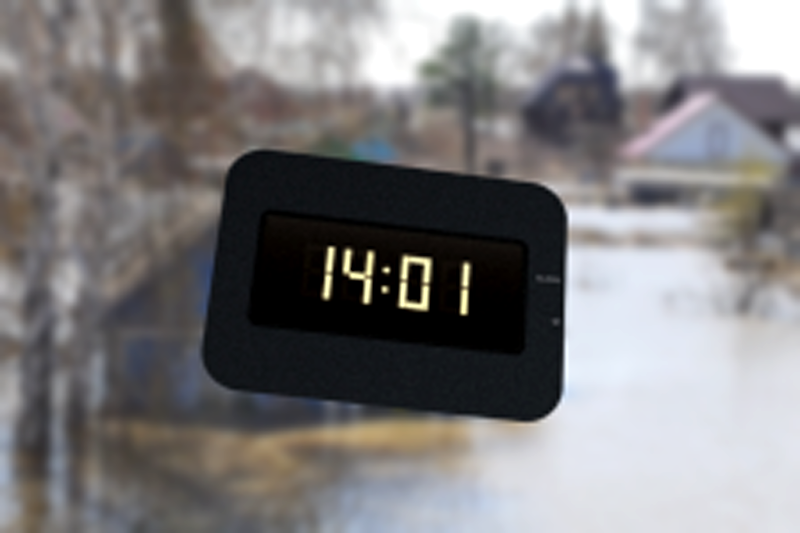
14h01
